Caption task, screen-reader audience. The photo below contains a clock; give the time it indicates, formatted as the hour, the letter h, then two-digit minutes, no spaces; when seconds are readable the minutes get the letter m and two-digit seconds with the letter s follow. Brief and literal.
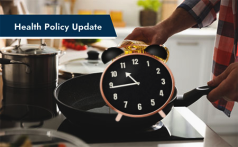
10h44
